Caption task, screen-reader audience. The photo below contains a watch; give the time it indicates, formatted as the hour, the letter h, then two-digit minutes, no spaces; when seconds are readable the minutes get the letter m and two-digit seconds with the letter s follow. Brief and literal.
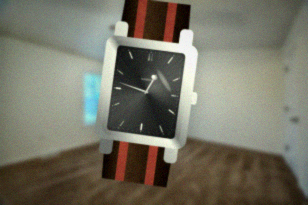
12h47
